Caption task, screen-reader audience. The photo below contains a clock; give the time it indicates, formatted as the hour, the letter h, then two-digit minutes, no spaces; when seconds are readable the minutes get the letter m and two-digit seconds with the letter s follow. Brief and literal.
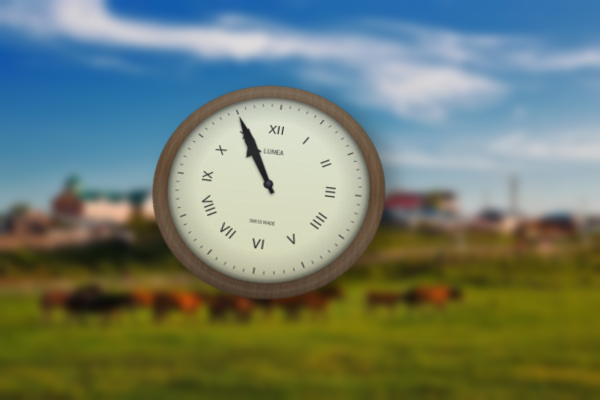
10h55
